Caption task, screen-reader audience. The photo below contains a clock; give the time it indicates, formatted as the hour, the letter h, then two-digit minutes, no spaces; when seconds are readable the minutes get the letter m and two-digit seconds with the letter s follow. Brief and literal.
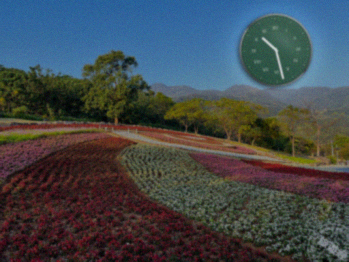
10h28
